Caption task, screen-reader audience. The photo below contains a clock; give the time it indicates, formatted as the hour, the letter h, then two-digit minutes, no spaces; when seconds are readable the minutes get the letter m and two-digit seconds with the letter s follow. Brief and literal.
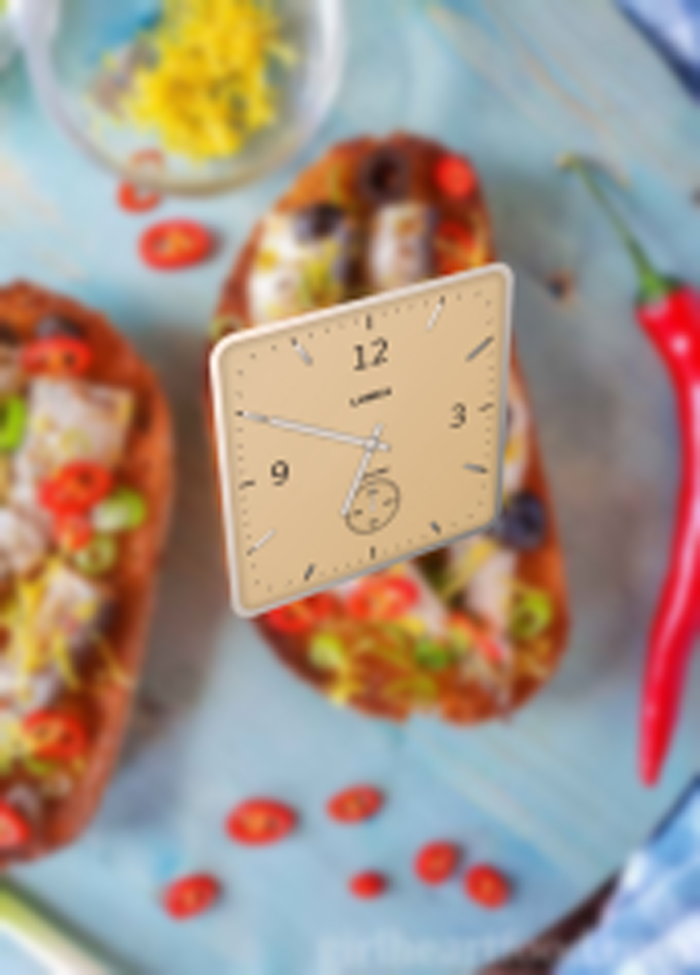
6h50
